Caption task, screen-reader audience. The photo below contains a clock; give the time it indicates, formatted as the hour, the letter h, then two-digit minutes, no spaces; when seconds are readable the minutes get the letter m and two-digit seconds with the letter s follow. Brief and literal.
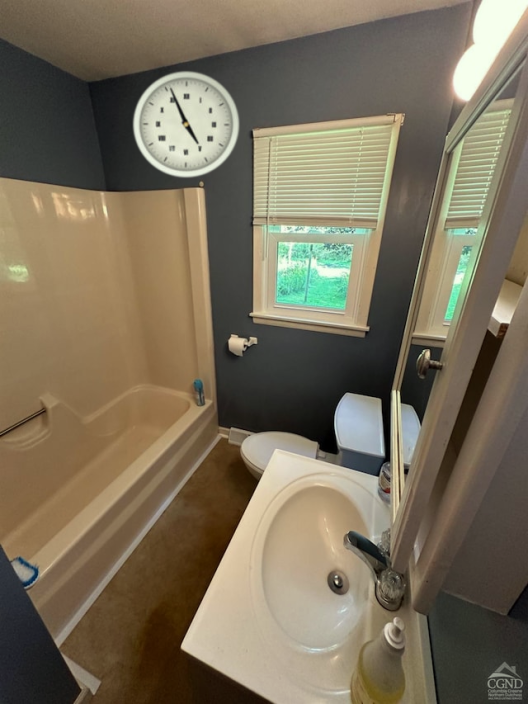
4h56
